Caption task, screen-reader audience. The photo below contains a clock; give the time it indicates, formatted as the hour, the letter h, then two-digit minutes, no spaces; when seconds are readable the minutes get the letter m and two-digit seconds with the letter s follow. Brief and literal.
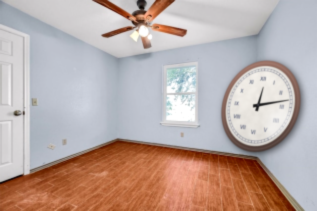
12h13
